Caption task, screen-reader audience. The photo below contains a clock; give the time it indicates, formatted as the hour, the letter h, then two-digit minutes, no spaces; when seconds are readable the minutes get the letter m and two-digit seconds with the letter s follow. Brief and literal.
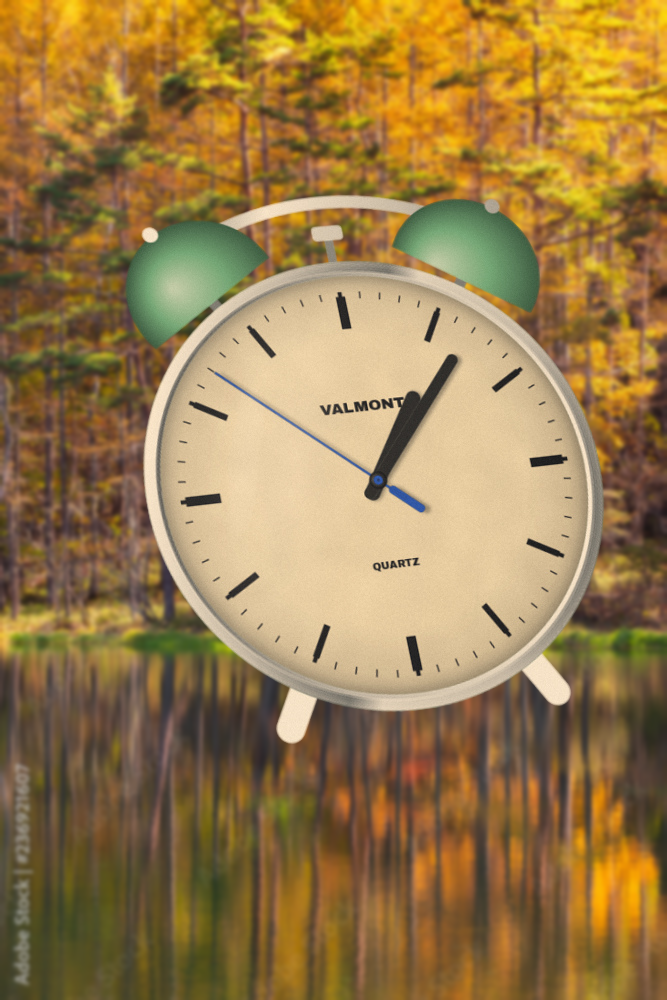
1h06m52s
